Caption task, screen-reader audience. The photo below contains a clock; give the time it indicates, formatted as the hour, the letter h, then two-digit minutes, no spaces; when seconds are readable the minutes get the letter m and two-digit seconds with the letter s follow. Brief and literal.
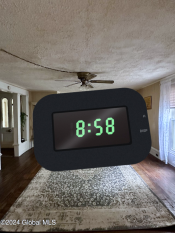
8h58
